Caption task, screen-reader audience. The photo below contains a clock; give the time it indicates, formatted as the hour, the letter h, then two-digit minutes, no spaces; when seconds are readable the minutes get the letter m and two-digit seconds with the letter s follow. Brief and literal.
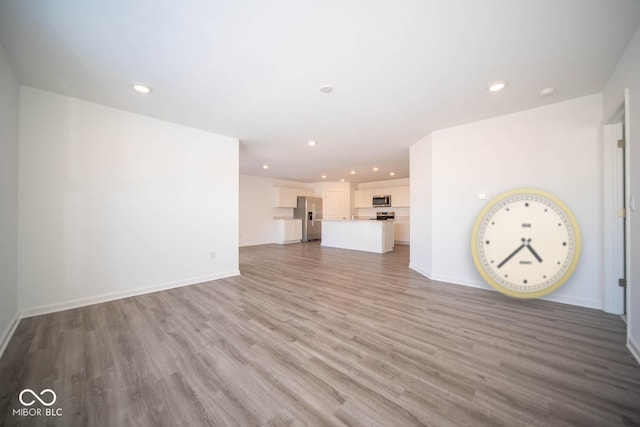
4h38
